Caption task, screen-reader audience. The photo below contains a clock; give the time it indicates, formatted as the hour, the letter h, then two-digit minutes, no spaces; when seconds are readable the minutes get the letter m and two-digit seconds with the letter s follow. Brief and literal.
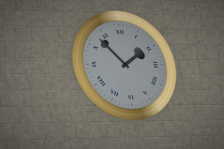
1h53
